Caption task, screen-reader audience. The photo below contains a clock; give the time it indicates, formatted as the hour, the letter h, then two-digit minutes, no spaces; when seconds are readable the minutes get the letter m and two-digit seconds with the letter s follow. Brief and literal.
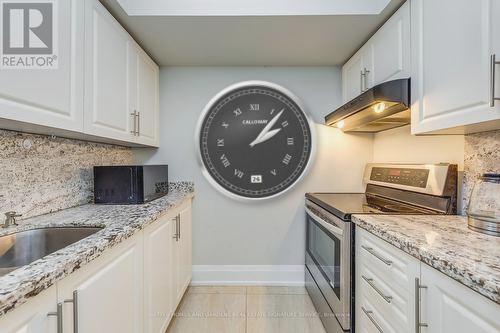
2h07
